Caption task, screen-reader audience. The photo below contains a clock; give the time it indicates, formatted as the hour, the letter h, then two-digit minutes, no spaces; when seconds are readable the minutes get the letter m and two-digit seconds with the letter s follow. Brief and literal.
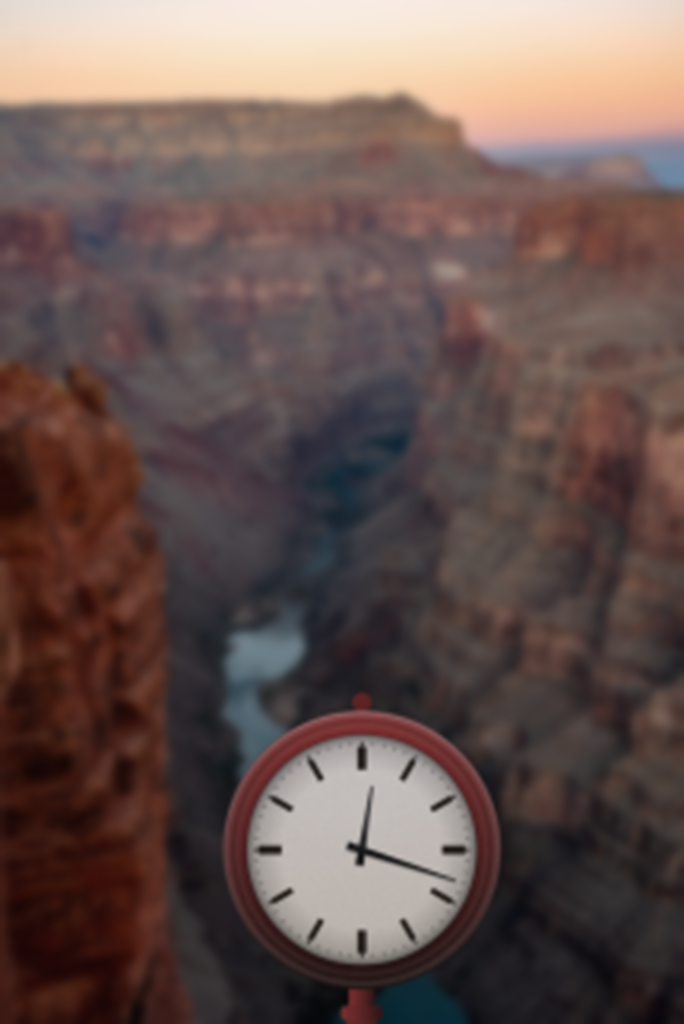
12h18
